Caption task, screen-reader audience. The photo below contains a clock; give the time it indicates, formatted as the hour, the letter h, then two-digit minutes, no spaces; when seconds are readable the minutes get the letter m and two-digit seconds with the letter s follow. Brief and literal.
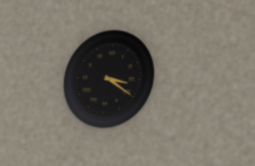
3h20
